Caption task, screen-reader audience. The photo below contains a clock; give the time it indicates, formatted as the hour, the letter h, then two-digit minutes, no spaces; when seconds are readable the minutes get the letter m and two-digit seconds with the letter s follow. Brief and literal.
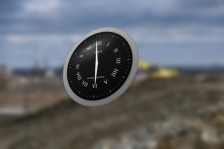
5h59
